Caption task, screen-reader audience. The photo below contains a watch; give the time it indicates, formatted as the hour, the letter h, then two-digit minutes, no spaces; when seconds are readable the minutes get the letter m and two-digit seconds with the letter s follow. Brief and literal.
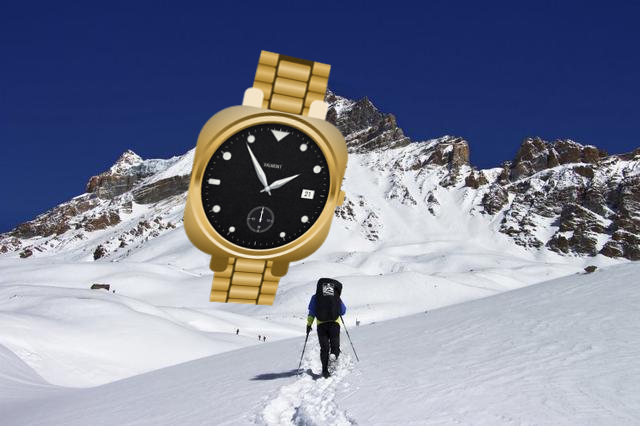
1h54
